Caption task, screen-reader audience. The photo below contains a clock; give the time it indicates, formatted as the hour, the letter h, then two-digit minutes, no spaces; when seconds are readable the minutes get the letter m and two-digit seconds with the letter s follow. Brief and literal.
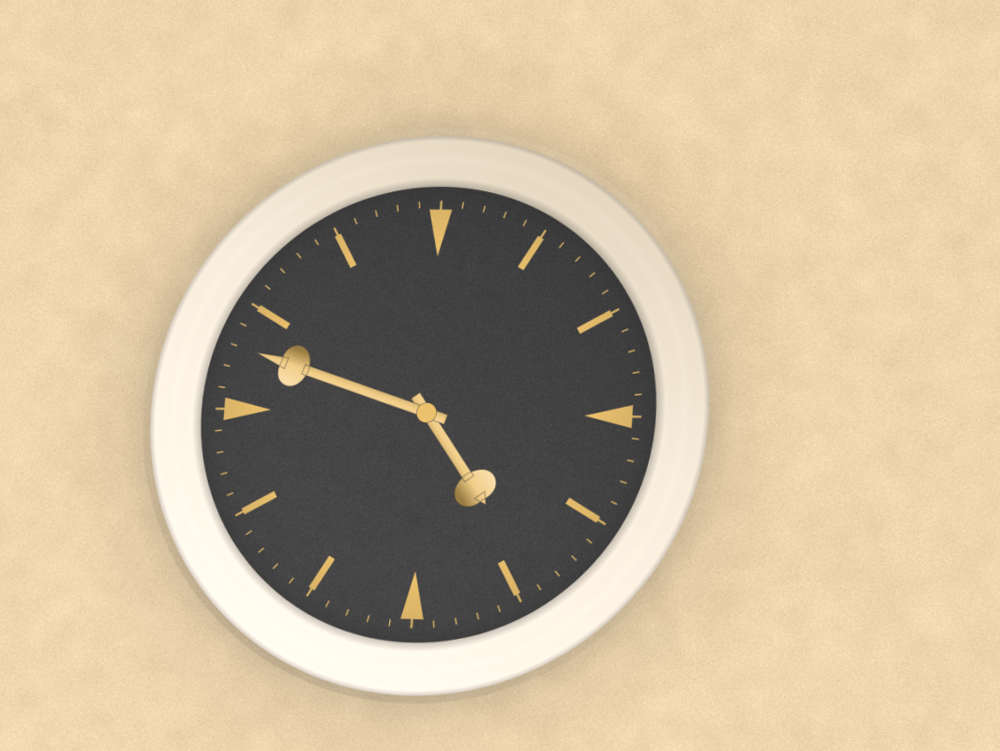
4h48
